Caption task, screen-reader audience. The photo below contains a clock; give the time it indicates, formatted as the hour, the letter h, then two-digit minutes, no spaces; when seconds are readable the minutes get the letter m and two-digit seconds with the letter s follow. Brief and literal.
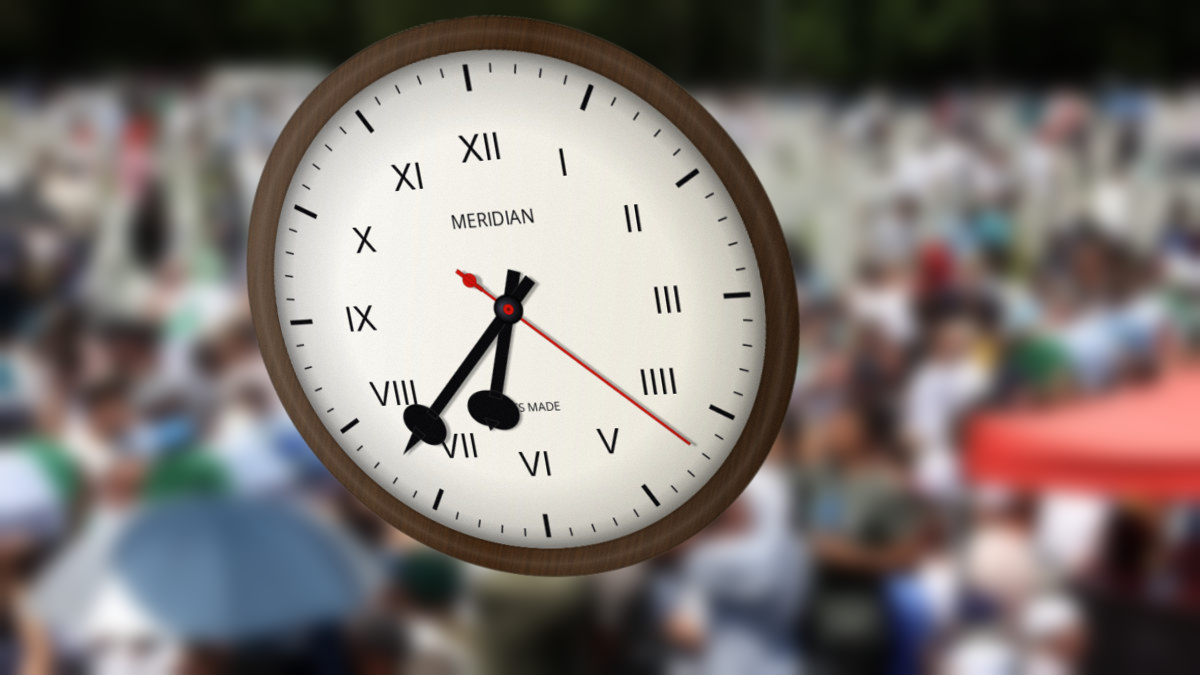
6h37m22s
